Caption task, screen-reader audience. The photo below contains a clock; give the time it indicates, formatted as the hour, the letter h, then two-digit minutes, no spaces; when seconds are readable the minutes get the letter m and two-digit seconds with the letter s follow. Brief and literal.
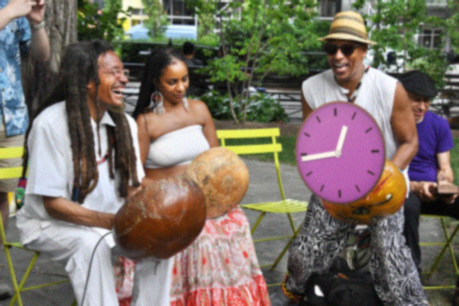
12h44
